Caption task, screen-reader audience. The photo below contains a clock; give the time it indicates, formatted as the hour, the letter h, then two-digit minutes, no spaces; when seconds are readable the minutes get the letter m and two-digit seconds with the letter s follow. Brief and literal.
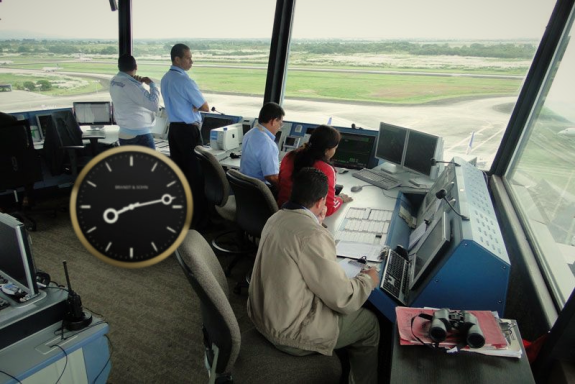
8h13
